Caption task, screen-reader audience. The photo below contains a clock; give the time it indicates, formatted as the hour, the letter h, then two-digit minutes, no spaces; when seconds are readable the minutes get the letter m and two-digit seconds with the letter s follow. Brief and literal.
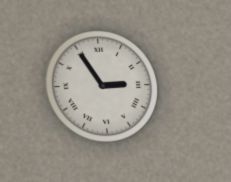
2h55
